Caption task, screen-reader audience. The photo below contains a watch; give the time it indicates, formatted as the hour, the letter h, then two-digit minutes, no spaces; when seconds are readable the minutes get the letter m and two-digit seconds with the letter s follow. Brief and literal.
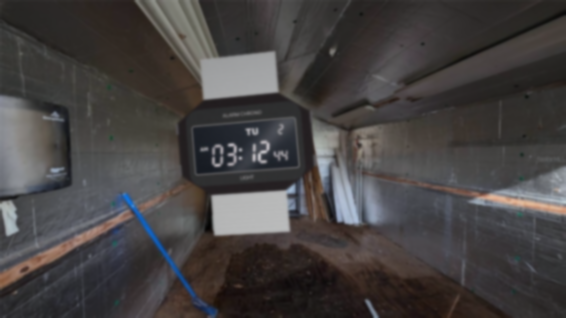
3h12m44s
